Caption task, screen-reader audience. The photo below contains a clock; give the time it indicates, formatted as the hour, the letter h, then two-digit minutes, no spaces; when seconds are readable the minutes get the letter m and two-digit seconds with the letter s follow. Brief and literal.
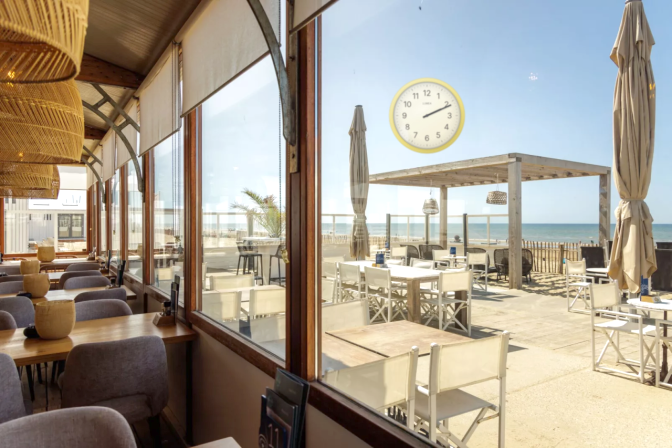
2h11
